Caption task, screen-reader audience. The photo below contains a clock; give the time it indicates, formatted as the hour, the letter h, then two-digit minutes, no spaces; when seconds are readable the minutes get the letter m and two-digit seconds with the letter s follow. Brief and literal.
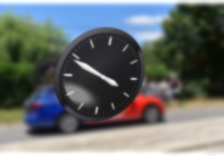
3h49
